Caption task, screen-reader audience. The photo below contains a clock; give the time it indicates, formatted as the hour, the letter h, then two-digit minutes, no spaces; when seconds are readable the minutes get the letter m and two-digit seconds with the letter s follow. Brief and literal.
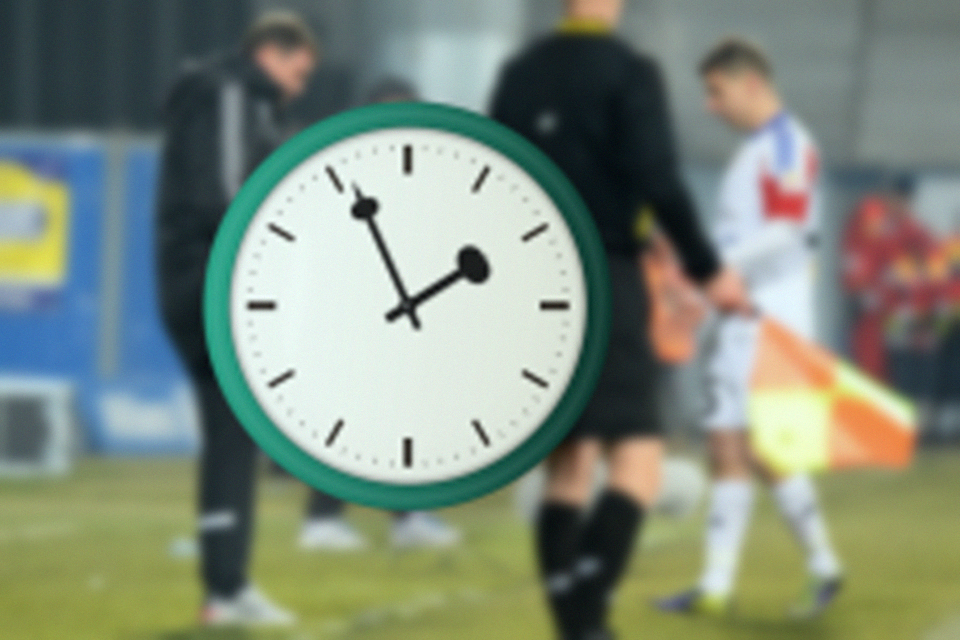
1h56
